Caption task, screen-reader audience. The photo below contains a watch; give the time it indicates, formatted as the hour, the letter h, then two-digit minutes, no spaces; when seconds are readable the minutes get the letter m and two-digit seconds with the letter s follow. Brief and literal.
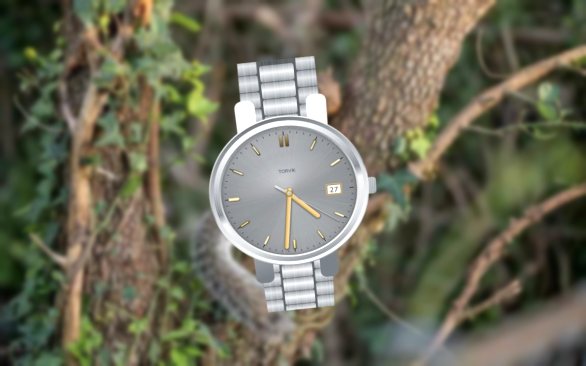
4h31m21s
